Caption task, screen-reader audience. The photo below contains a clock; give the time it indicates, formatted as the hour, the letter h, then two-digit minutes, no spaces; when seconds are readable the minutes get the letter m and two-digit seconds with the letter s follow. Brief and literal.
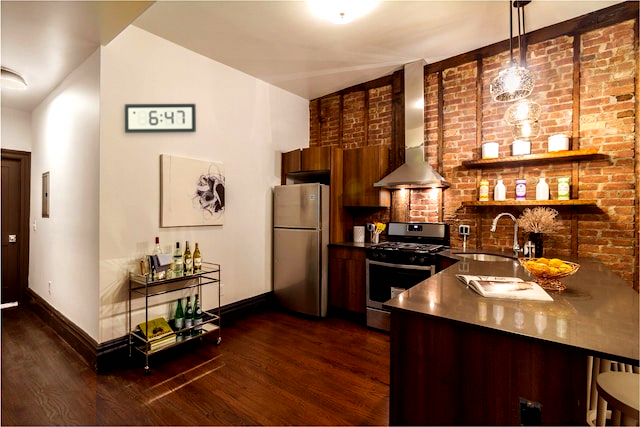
6h47
